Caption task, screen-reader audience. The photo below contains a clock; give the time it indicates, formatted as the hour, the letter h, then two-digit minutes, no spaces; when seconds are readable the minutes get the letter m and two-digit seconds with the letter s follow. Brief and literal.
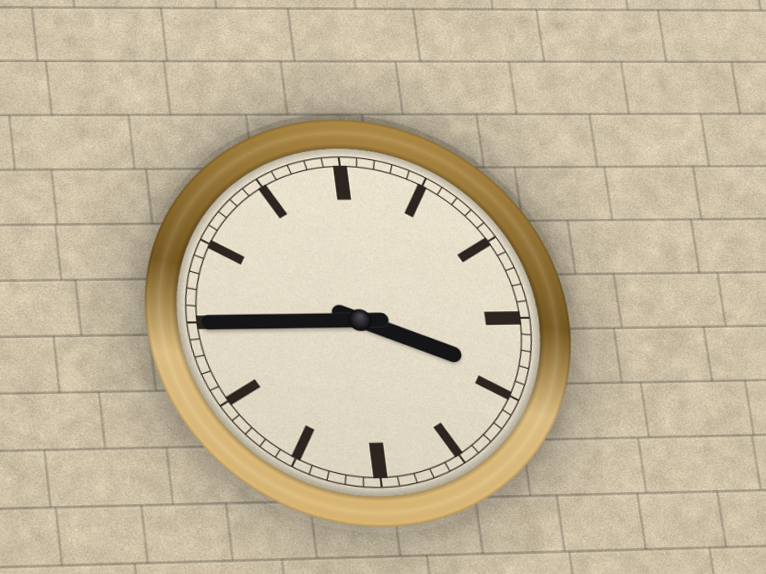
3h45
